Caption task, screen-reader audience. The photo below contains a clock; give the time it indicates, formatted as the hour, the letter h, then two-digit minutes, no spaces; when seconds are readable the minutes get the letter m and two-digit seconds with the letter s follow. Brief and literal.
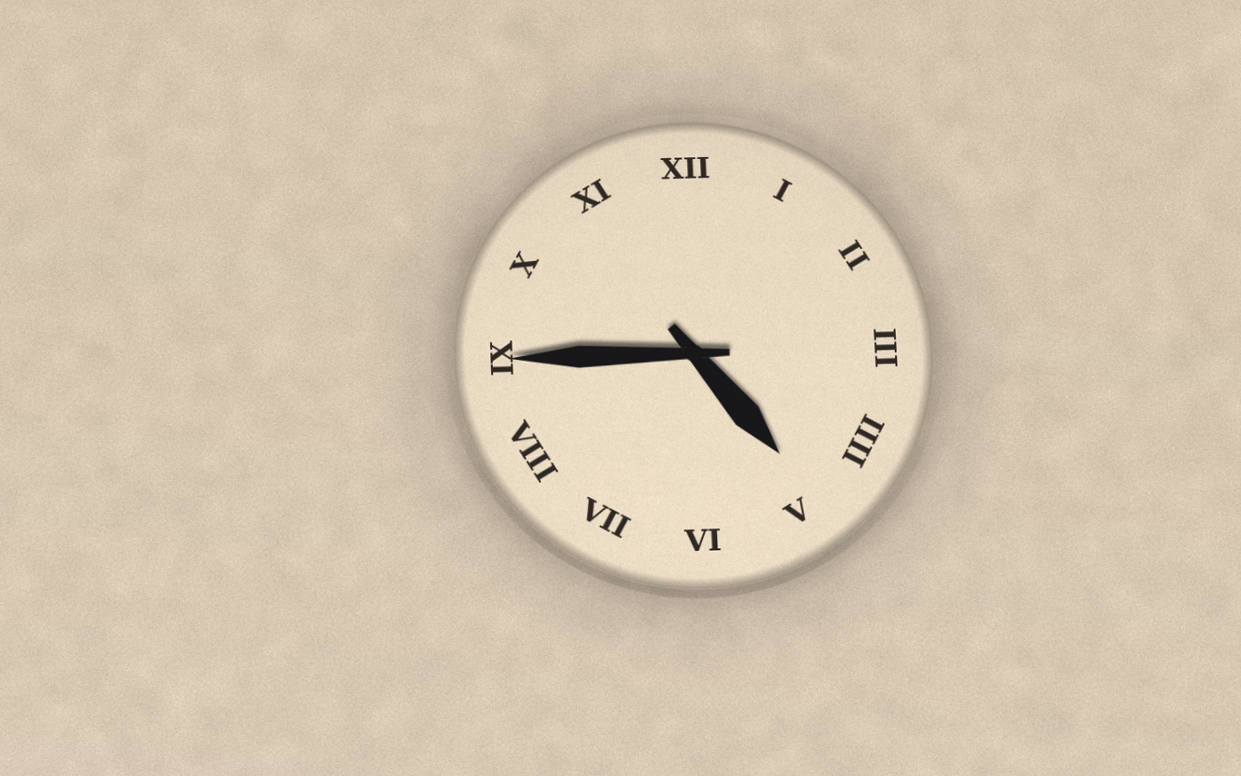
4h45
